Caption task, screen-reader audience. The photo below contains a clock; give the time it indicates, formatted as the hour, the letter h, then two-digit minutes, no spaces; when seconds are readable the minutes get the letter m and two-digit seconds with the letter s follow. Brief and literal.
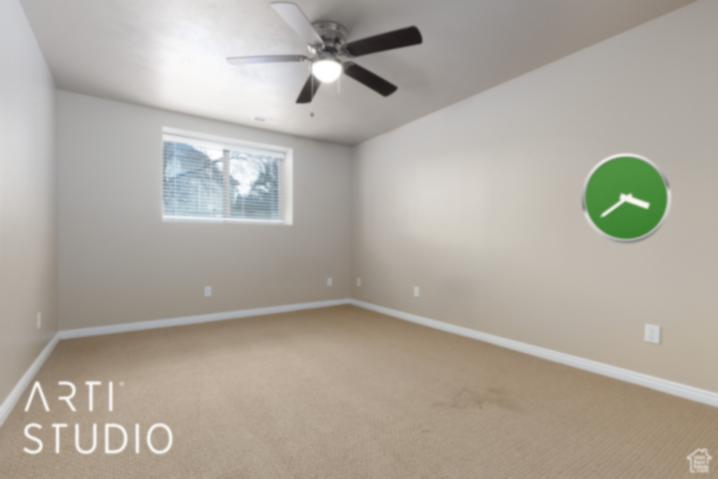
3h39
